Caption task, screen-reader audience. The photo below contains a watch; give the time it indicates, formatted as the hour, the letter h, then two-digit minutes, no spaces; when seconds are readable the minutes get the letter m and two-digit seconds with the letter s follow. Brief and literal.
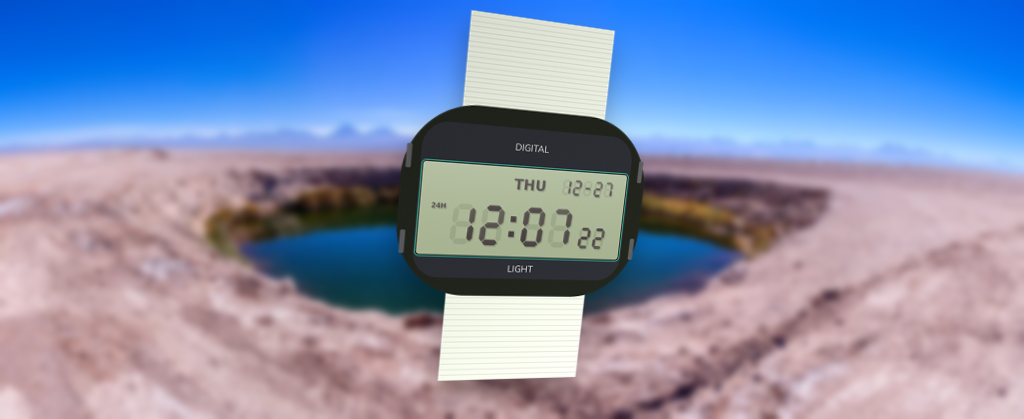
12h07m22s
